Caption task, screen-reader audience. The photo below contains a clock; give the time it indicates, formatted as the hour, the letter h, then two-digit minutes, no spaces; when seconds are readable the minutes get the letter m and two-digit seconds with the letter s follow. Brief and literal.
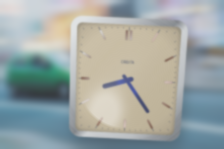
8h24
